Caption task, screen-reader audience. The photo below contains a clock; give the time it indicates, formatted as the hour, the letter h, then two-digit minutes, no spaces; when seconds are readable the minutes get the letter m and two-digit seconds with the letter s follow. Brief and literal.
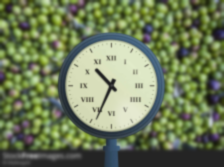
10h34
